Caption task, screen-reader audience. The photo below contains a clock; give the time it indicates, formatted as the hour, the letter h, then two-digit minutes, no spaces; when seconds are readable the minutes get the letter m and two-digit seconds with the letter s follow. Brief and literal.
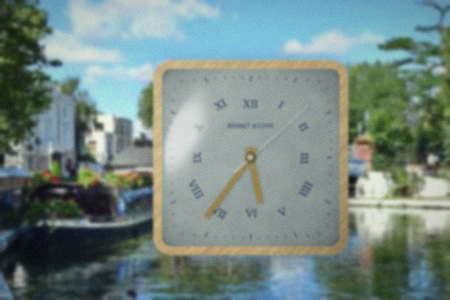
5h36m08s
